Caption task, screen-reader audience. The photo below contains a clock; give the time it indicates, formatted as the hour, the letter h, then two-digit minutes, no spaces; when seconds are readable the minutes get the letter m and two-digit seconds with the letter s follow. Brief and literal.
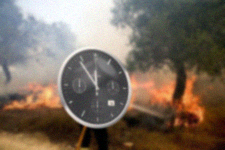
11h54
